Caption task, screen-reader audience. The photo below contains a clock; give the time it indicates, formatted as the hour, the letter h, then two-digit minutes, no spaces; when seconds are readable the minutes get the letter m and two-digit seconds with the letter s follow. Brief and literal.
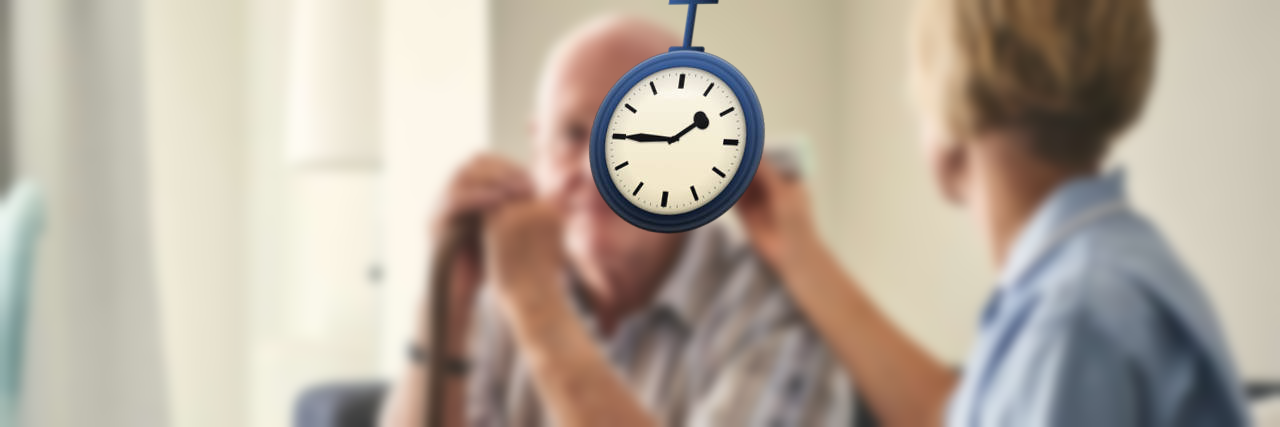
1h45
